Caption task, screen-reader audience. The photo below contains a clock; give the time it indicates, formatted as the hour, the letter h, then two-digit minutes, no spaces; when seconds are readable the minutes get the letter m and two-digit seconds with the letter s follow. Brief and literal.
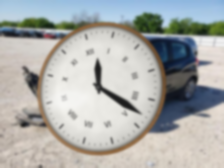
12h23
